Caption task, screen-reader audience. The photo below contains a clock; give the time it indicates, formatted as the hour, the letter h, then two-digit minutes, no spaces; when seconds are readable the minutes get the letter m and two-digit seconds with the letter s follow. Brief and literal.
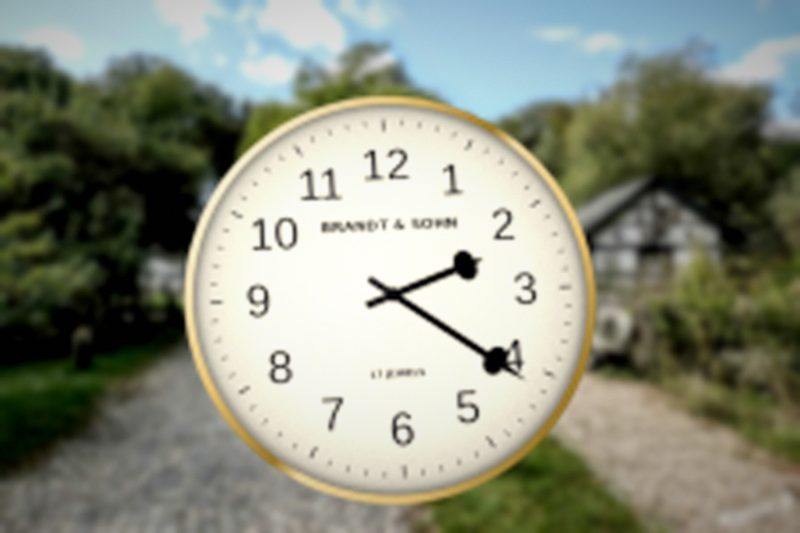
2h21
